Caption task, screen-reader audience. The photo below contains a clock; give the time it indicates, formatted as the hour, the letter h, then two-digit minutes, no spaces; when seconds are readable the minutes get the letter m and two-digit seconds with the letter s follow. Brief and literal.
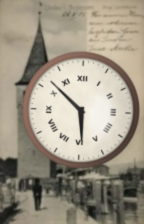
5h52
